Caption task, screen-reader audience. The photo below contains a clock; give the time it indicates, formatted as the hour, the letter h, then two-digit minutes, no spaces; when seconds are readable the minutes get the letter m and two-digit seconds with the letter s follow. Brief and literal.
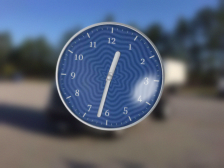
12h32
